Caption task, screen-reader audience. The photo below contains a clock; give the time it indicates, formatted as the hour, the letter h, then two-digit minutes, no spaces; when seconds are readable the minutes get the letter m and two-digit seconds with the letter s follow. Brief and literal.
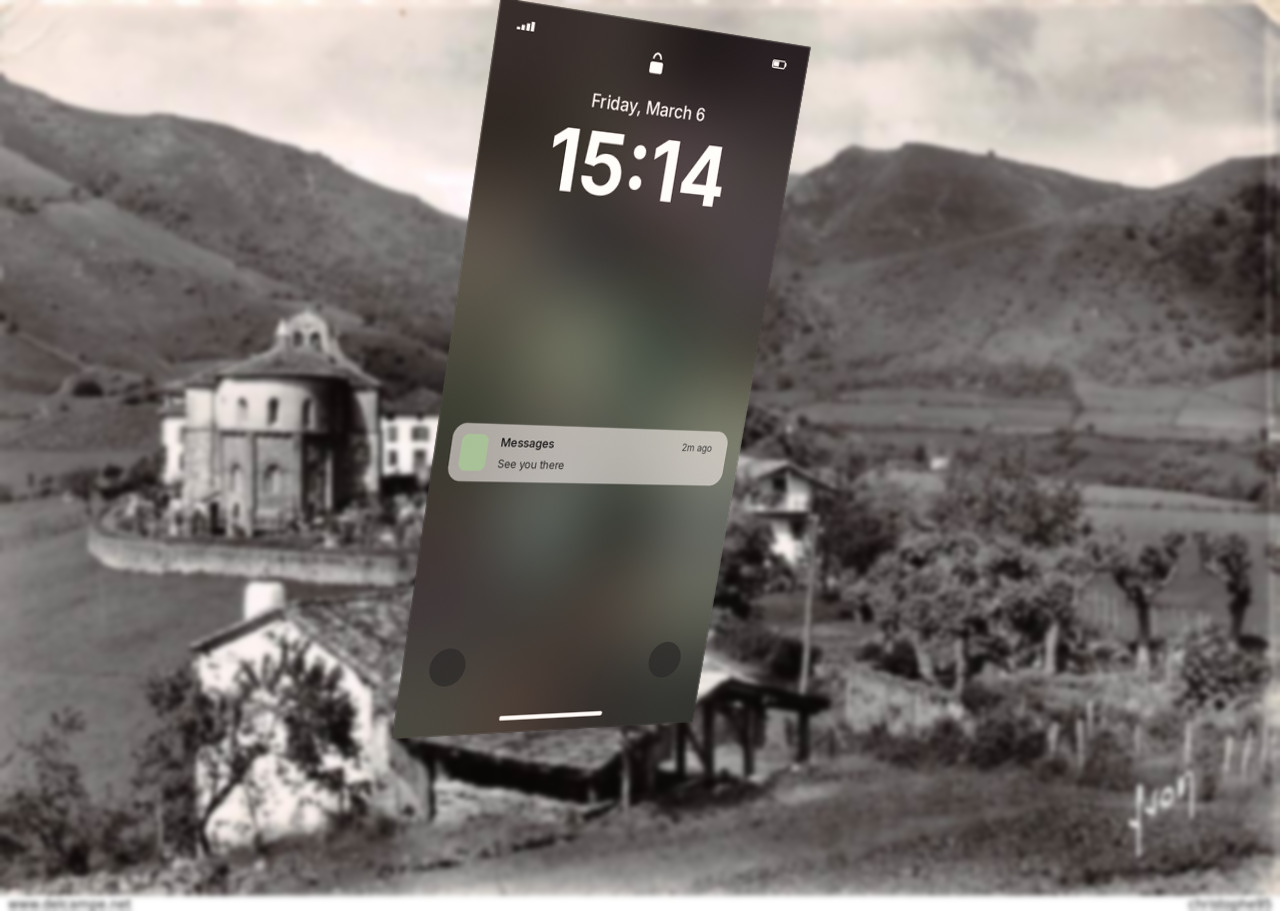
15h14
